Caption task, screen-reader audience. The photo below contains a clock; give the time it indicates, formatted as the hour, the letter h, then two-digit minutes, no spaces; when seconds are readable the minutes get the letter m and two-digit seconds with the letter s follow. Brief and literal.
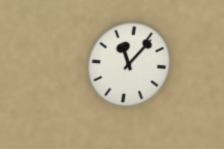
11h06
